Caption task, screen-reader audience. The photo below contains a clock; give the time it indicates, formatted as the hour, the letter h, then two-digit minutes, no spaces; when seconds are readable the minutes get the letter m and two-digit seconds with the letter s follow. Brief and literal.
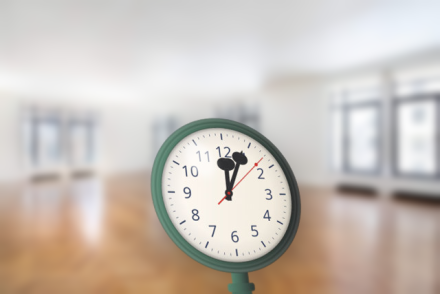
12h04m08s
